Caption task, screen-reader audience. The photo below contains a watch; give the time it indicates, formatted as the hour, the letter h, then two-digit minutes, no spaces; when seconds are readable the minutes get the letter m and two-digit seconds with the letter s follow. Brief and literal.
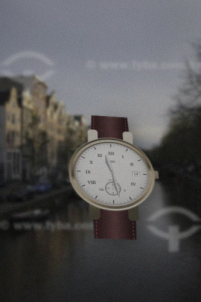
11h28
